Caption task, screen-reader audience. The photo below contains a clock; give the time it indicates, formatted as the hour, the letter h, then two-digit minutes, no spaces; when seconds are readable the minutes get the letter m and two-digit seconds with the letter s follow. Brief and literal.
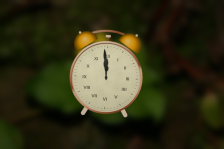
11h59
